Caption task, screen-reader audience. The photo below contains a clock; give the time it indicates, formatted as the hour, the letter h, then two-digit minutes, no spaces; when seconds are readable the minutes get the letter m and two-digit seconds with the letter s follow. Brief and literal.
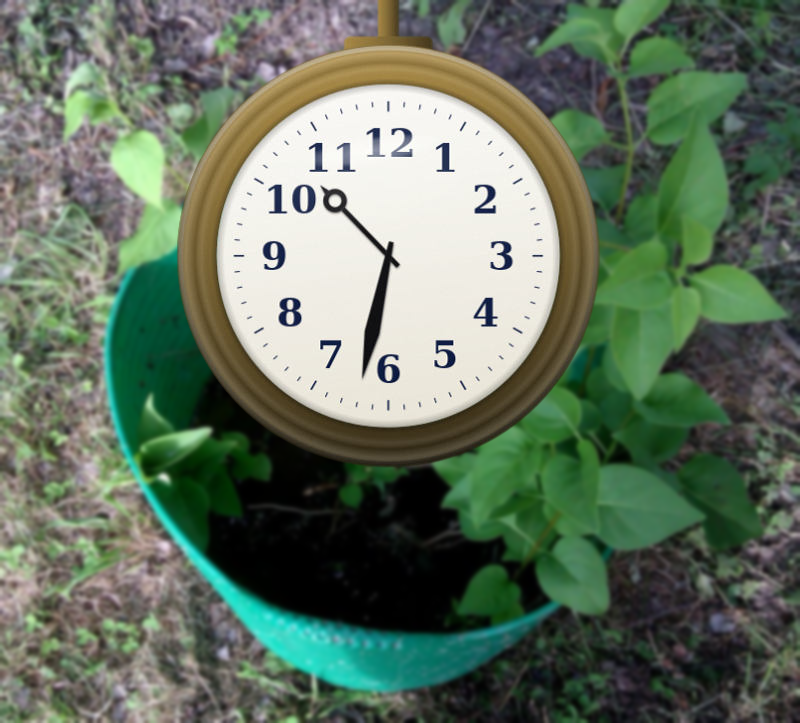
10h32
